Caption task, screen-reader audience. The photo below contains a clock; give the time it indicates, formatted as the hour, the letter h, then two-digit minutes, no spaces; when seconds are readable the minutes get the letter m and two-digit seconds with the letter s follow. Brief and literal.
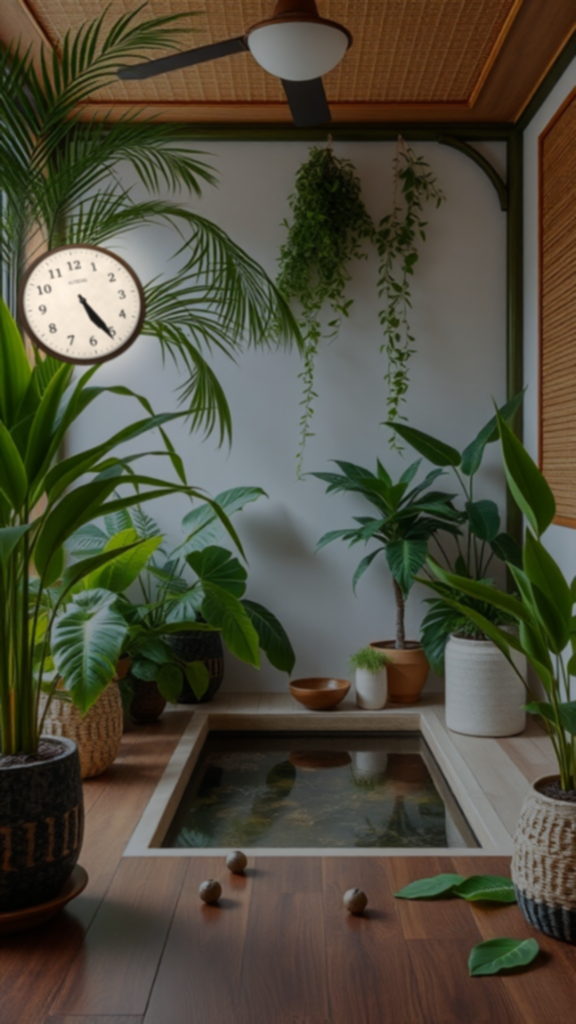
5h26
